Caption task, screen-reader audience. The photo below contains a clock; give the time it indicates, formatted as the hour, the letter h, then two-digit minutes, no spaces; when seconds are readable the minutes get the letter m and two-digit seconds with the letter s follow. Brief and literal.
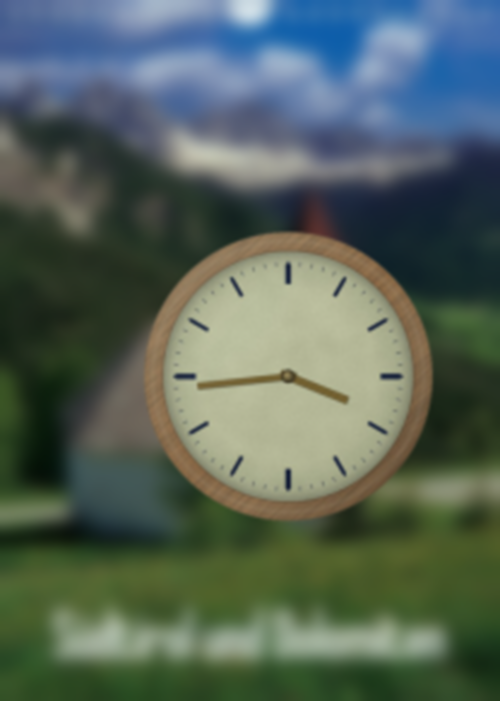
3h44
